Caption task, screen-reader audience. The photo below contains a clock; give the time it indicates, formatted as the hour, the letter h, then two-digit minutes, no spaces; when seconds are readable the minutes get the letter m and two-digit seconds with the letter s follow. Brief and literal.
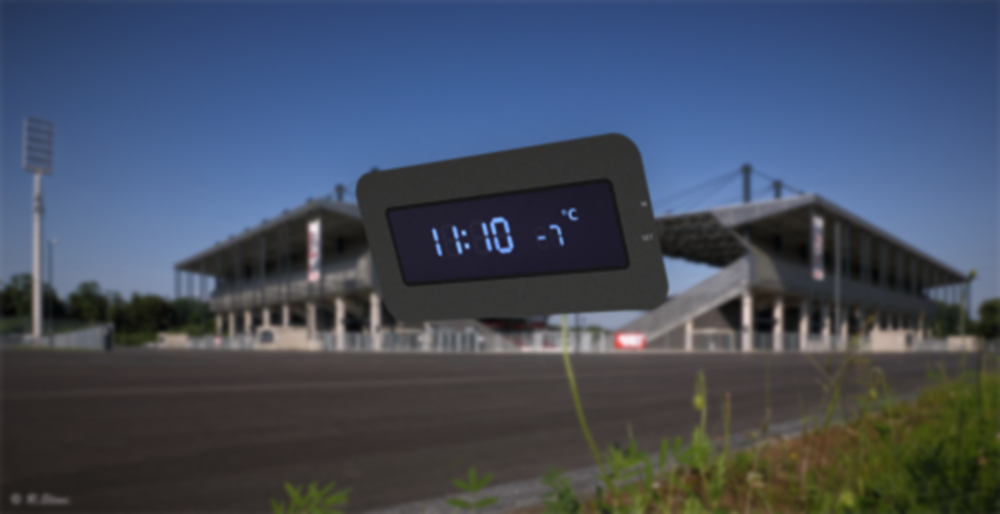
11h10
